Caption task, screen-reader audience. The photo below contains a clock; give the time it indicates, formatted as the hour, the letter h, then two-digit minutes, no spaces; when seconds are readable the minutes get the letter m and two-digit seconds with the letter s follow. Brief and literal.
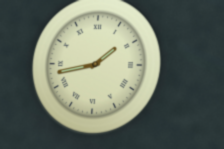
1h43
